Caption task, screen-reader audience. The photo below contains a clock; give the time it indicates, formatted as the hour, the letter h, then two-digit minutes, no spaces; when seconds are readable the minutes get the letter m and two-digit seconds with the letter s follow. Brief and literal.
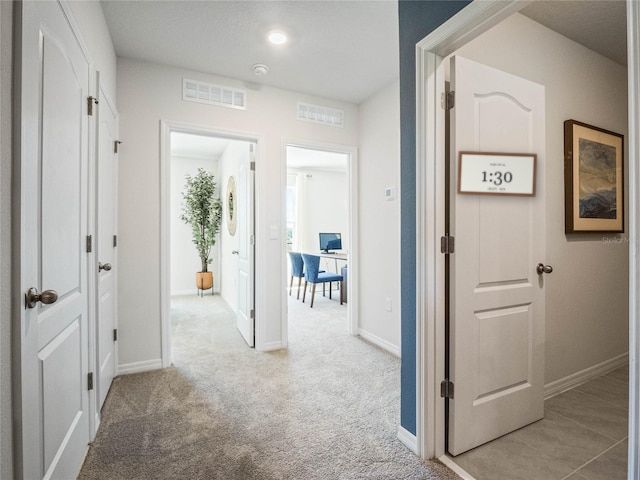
1h30
